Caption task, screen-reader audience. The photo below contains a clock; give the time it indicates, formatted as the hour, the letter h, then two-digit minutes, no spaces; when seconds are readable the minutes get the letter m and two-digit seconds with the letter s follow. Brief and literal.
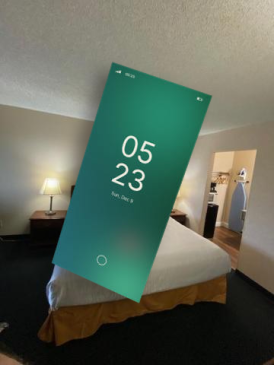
5h23
